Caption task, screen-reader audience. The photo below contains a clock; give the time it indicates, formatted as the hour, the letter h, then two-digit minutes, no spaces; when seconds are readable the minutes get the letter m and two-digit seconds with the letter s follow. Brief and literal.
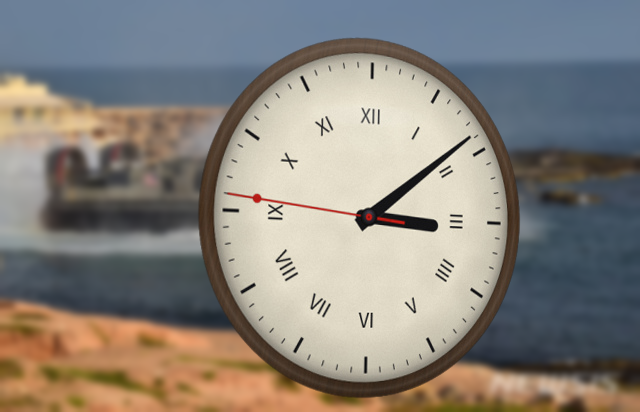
3h08m46s
